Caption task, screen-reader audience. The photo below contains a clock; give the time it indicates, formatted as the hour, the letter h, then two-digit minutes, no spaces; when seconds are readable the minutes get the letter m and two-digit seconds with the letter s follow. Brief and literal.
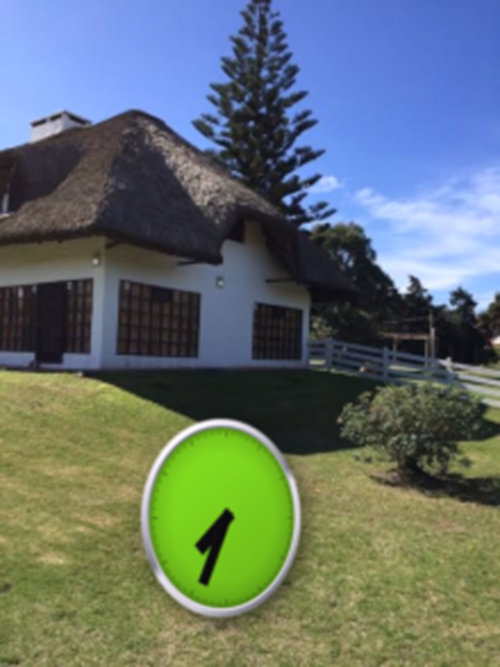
7h34
